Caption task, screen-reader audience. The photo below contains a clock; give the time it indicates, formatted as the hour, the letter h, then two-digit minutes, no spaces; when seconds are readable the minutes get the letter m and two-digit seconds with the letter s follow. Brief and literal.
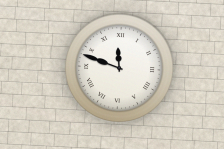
11h48
